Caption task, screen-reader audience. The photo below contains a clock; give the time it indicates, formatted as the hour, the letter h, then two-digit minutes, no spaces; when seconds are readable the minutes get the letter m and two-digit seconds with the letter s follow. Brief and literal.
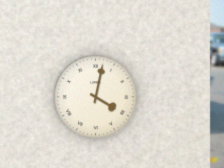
4h02
